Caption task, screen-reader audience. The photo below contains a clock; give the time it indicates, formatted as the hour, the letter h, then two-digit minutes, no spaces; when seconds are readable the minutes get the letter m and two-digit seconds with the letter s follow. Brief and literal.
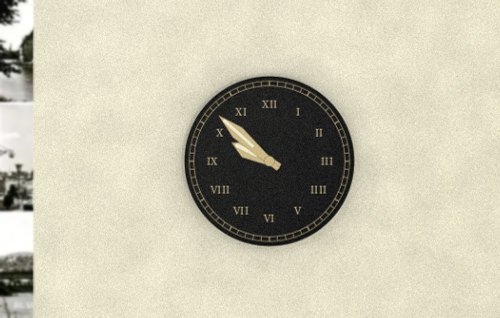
9h52
